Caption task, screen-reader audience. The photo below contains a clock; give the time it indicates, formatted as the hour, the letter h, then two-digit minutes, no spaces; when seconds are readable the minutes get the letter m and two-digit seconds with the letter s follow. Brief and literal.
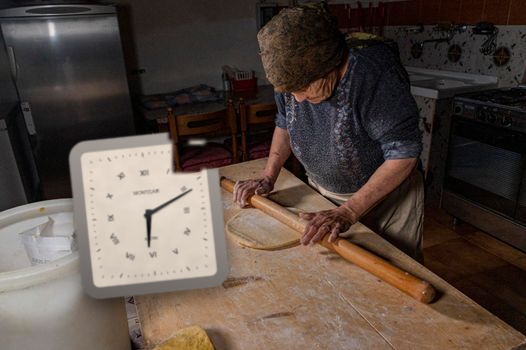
6h11
